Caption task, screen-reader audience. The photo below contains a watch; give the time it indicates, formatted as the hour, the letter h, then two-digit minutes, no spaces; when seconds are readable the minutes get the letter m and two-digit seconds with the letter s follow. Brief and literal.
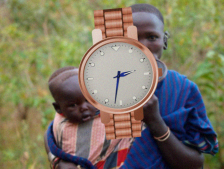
2h32
